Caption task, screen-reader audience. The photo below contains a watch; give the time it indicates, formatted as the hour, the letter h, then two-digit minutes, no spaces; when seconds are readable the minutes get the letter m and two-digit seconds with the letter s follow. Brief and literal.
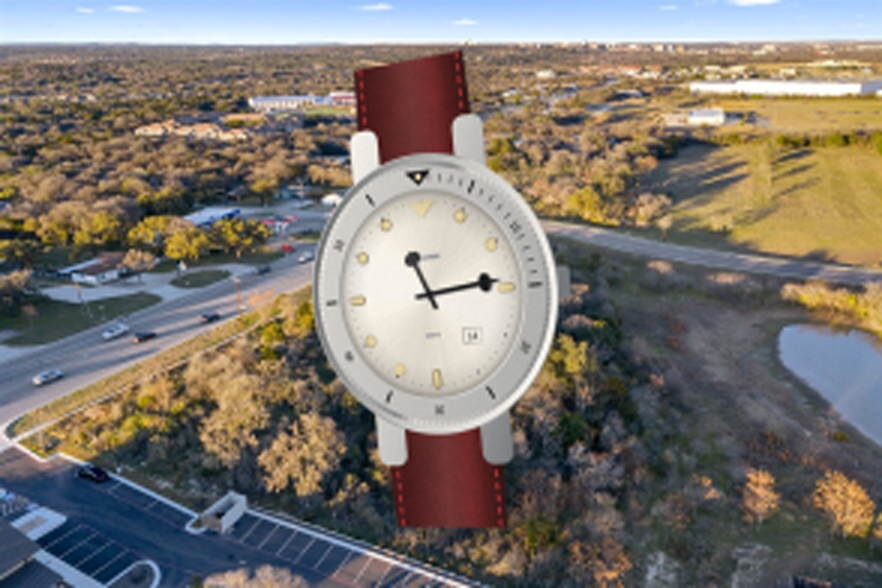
11h14
